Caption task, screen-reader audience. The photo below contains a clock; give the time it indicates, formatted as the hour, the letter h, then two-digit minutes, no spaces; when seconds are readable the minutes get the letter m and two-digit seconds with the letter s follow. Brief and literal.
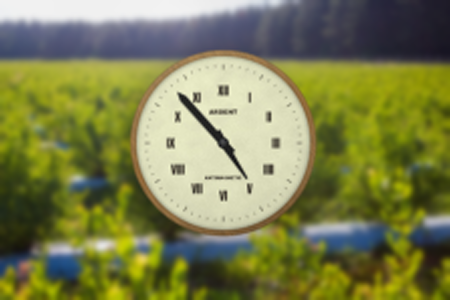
4h53
